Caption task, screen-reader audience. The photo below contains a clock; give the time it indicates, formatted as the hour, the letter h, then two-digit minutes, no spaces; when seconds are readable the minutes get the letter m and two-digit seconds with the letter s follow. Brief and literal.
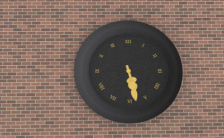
5h28
